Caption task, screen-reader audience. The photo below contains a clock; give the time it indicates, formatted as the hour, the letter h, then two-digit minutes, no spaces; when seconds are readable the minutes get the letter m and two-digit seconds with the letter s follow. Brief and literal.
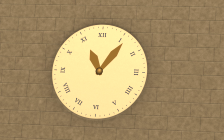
11h06
